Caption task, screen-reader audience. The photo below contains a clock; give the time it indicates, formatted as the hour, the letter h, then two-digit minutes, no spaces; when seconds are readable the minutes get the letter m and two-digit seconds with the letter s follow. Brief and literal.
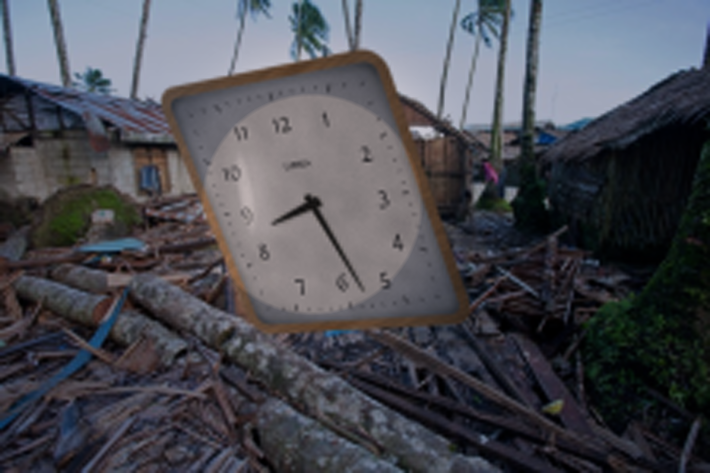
8h28
